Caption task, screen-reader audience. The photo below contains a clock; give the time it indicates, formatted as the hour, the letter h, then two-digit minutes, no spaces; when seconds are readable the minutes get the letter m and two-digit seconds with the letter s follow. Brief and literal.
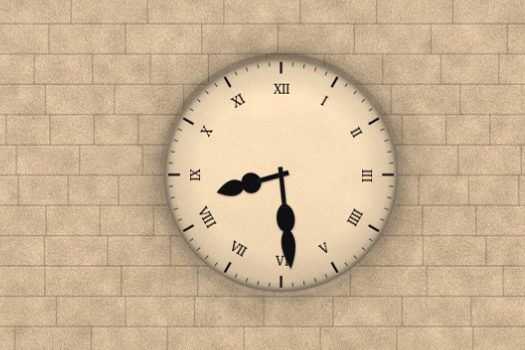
8h29
